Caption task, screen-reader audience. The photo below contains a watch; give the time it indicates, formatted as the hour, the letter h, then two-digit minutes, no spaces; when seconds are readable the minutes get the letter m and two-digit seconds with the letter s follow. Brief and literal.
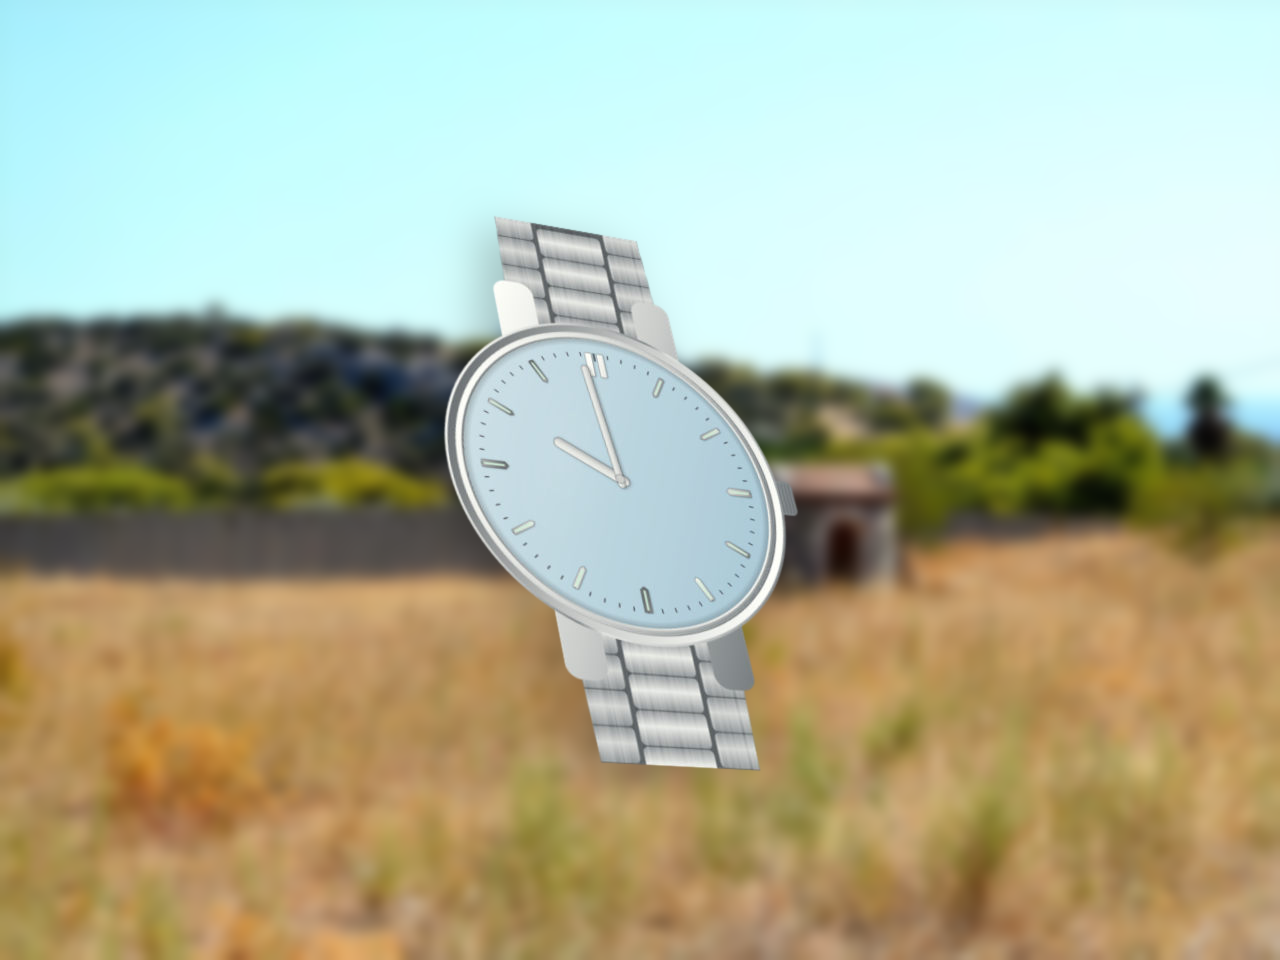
9h59
